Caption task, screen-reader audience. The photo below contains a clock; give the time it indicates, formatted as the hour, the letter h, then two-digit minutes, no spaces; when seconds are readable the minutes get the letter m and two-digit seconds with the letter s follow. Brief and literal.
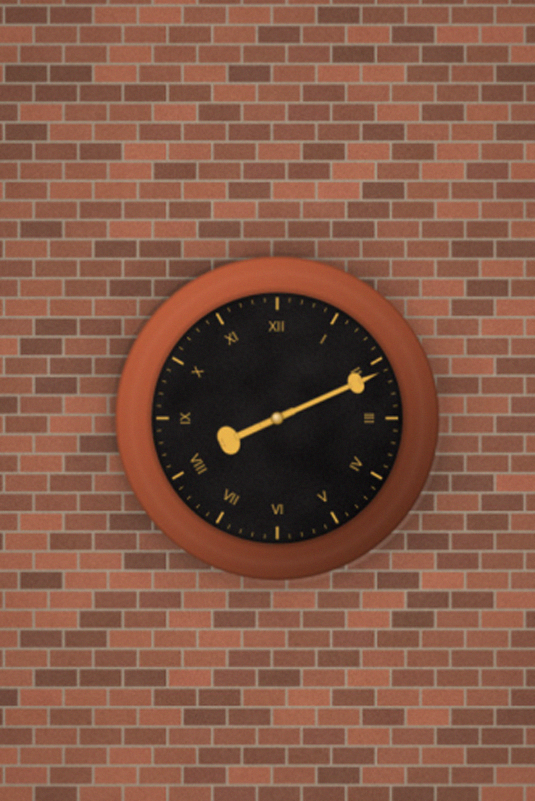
8h11
